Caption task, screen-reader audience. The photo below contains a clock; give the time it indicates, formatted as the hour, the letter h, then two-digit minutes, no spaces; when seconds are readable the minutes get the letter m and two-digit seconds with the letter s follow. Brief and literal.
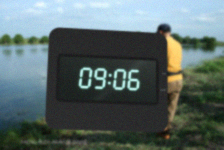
9h06
